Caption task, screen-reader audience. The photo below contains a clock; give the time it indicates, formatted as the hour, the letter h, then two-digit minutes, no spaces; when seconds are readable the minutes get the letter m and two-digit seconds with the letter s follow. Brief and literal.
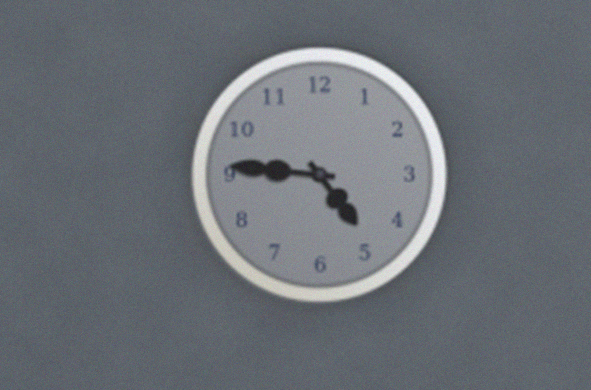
4h46
